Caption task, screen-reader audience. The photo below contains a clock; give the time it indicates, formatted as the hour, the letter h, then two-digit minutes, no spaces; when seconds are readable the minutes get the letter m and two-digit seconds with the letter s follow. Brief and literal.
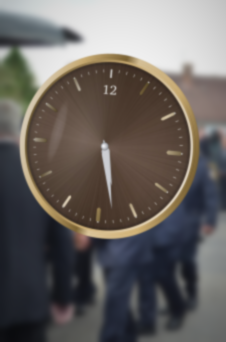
5h28
